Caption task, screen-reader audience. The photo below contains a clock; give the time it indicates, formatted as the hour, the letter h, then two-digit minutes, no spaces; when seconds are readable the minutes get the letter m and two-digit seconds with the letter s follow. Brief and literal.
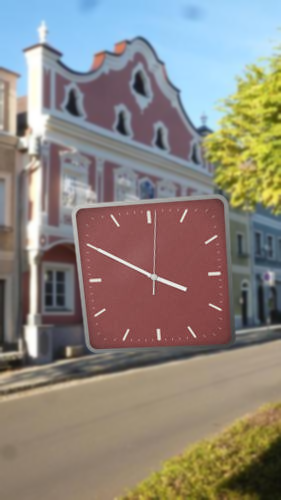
3h50m01s
